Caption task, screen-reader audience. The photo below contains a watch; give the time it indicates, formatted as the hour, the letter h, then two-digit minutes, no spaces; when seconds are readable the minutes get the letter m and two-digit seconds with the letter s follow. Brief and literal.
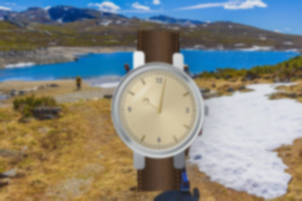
10h02
